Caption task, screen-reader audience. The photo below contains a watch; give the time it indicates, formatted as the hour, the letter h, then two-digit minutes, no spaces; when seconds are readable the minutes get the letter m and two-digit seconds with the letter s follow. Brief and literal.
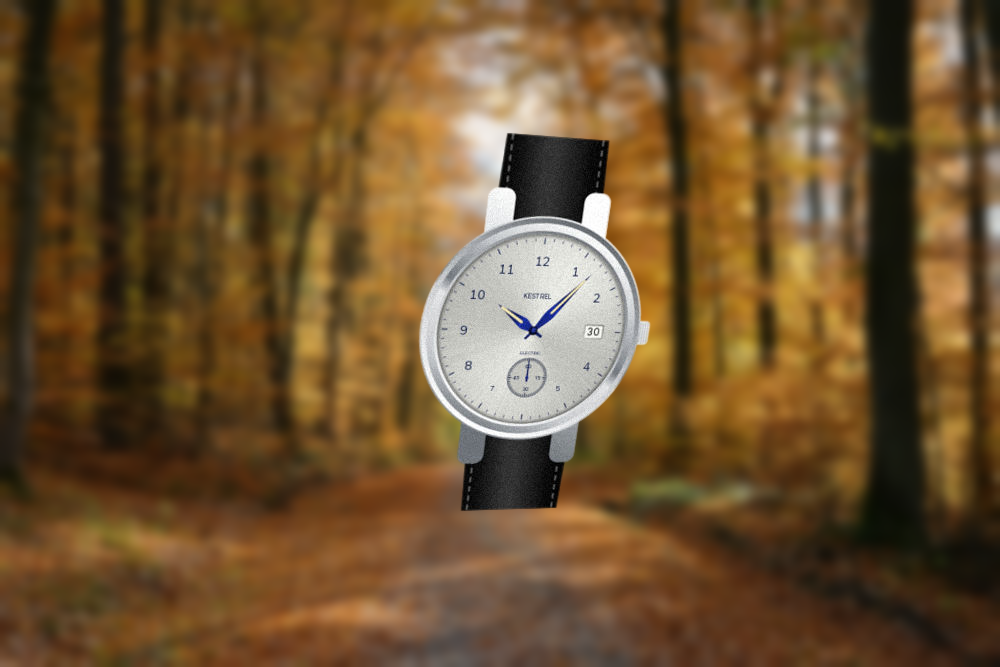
10h07
